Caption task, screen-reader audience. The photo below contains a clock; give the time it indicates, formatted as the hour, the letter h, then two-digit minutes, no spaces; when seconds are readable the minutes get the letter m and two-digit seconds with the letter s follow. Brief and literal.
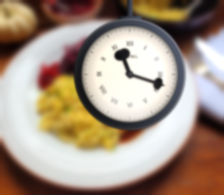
11h18
